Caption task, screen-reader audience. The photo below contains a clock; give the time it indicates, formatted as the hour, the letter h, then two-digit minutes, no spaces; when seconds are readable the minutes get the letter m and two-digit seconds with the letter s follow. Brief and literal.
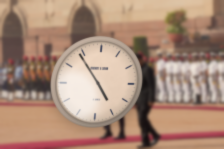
4h54
